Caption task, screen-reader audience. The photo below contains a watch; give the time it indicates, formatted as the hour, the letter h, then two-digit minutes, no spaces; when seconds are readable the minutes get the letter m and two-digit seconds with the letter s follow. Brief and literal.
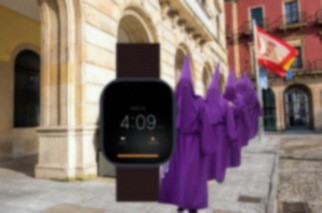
4h09
